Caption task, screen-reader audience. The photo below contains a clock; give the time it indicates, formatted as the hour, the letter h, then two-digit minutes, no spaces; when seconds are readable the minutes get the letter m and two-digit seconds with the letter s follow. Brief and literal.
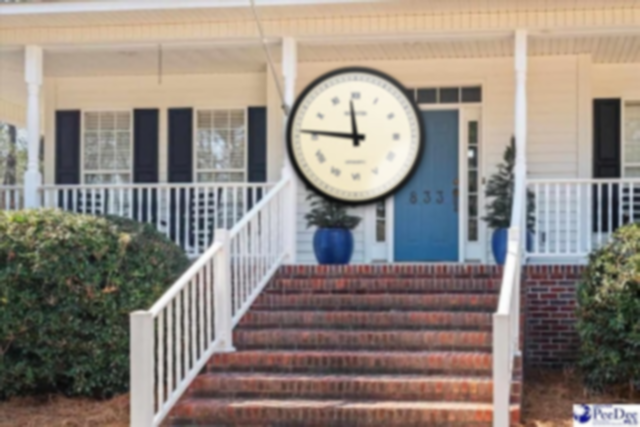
11h46
